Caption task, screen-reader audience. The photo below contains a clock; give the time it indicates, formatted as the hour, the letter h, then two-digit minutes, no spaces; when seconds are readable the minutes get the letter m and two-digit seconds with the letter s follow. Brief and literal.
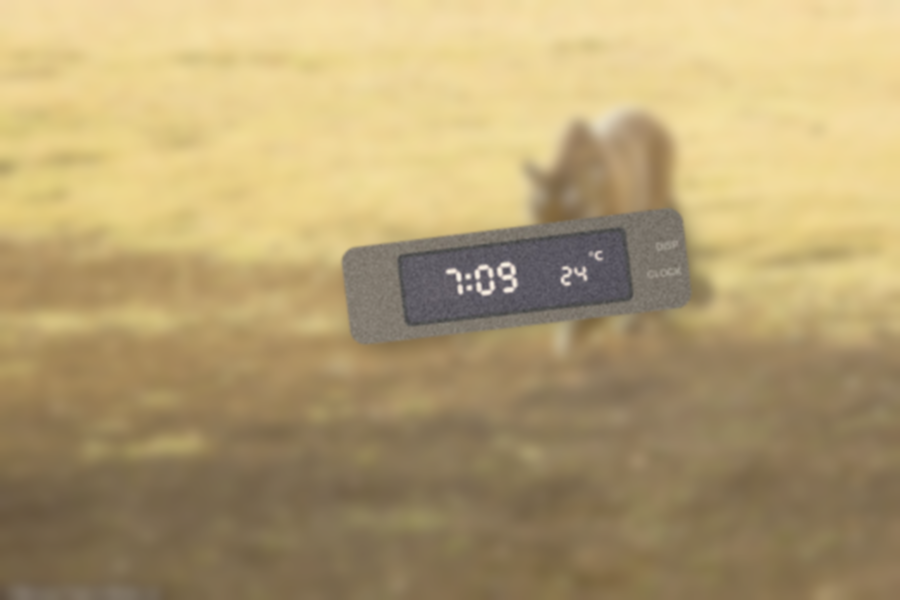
7h09
